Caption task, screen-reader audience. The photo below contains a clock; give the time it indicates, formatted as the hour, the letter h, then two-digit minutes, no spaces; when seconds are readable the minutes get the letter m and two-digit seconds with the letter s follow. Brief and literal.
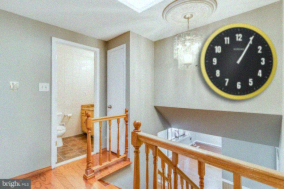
1h05
